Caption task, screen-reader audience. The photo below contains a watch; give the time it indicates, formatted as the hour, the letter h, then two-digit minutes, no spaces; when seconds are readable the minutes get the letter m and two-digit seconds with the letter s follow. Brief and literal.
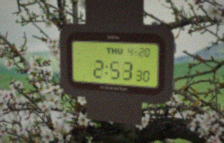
2h53m30s
